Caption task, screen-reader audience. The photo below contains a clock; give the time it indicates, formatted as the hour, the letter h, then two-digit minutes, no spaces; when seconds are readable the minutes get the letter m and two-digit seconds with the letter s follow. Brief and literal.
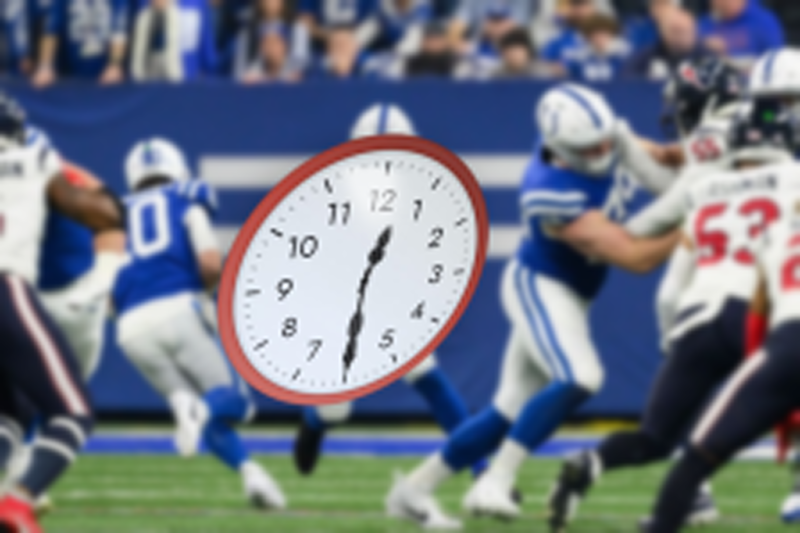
12h30
